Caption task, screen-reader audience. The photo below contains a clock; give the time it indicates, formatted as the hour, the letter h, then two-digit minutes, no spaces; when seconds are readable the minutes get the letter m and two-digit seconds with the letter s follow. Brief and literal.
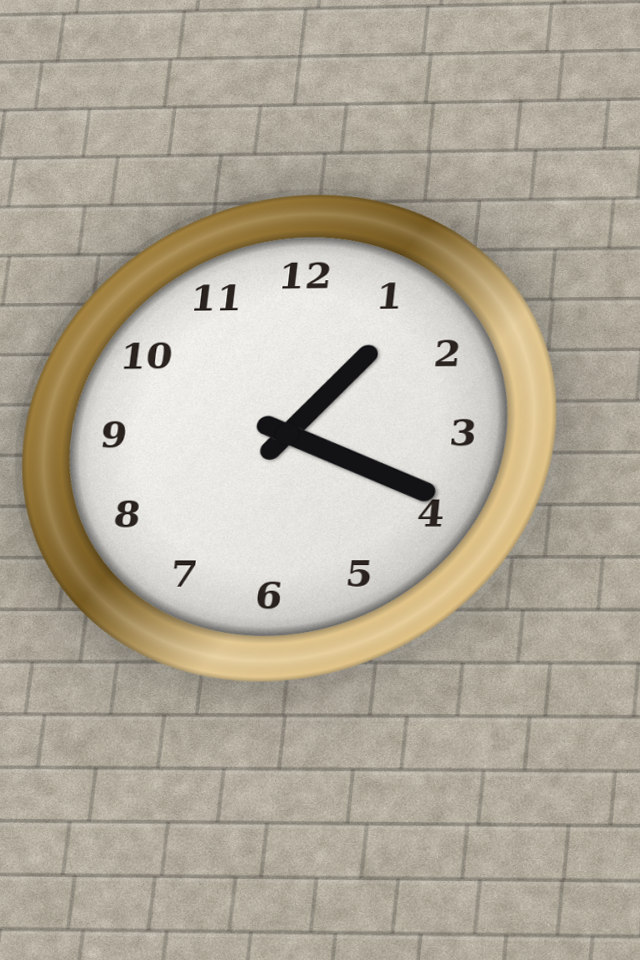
1h19
